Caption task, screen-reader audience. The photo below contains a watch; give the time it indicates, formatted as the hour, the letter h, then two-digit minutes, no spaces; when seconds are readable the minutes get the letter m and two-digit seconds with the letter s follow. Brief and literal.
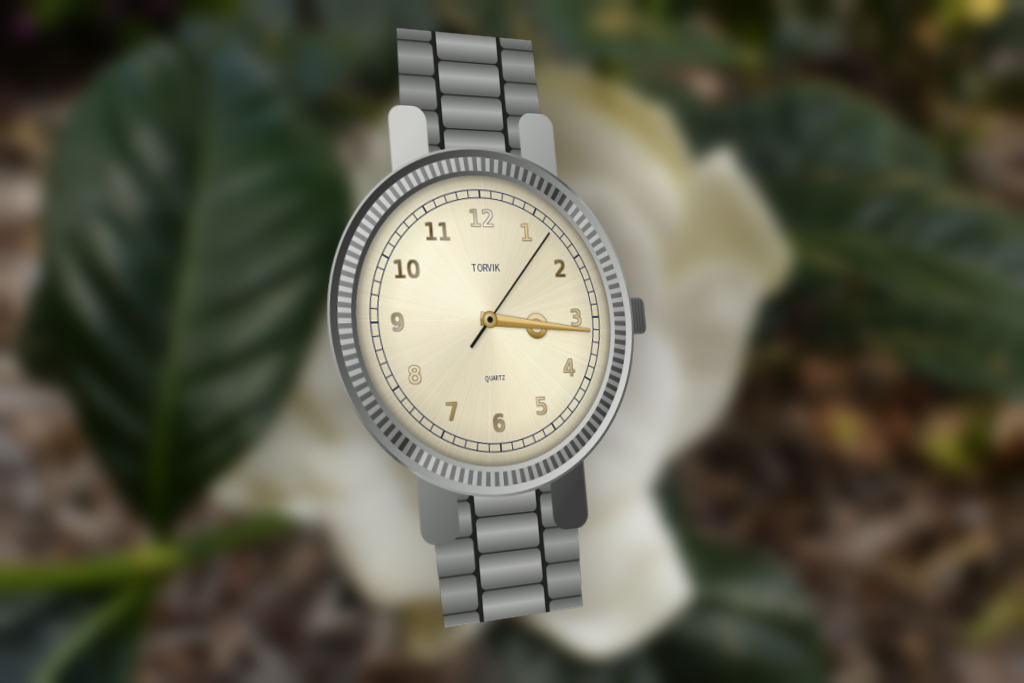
3h16m07s
